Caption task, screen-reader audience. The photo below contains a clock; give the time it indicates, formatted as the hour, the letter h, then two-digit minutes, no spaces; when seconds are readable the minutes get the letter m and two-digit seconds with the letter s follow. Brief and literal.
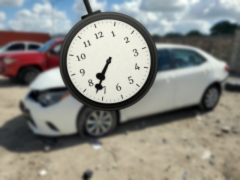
7h37
